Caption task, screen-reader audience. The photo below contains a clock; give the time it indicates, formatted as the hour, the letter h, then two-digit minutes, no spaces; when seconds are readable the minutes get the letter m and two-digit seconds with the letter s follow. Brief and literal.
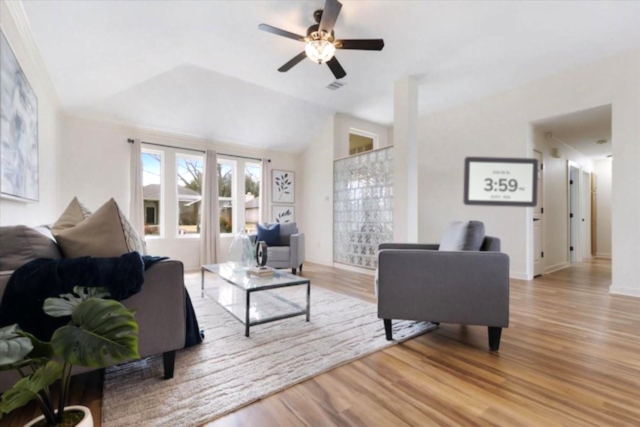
3h59
